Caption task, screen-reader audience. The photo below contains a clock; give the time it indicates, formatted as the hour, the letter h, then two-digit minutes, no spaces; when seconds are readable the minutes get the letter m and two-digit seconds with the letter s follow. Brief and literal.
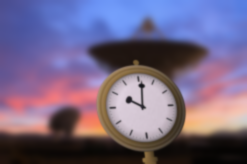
10h01
